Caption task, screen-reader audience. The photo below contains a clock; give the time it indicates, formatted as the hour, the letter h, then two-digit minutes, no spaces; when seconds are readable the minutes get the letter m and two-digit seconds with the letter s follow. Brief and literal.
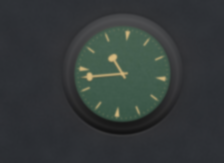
10h43
